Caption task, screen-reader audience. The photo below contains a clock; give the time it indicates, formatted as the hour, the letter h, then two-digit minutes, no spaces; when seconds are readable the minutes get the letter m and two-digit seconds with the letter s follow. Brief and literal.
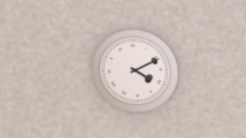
4h11
